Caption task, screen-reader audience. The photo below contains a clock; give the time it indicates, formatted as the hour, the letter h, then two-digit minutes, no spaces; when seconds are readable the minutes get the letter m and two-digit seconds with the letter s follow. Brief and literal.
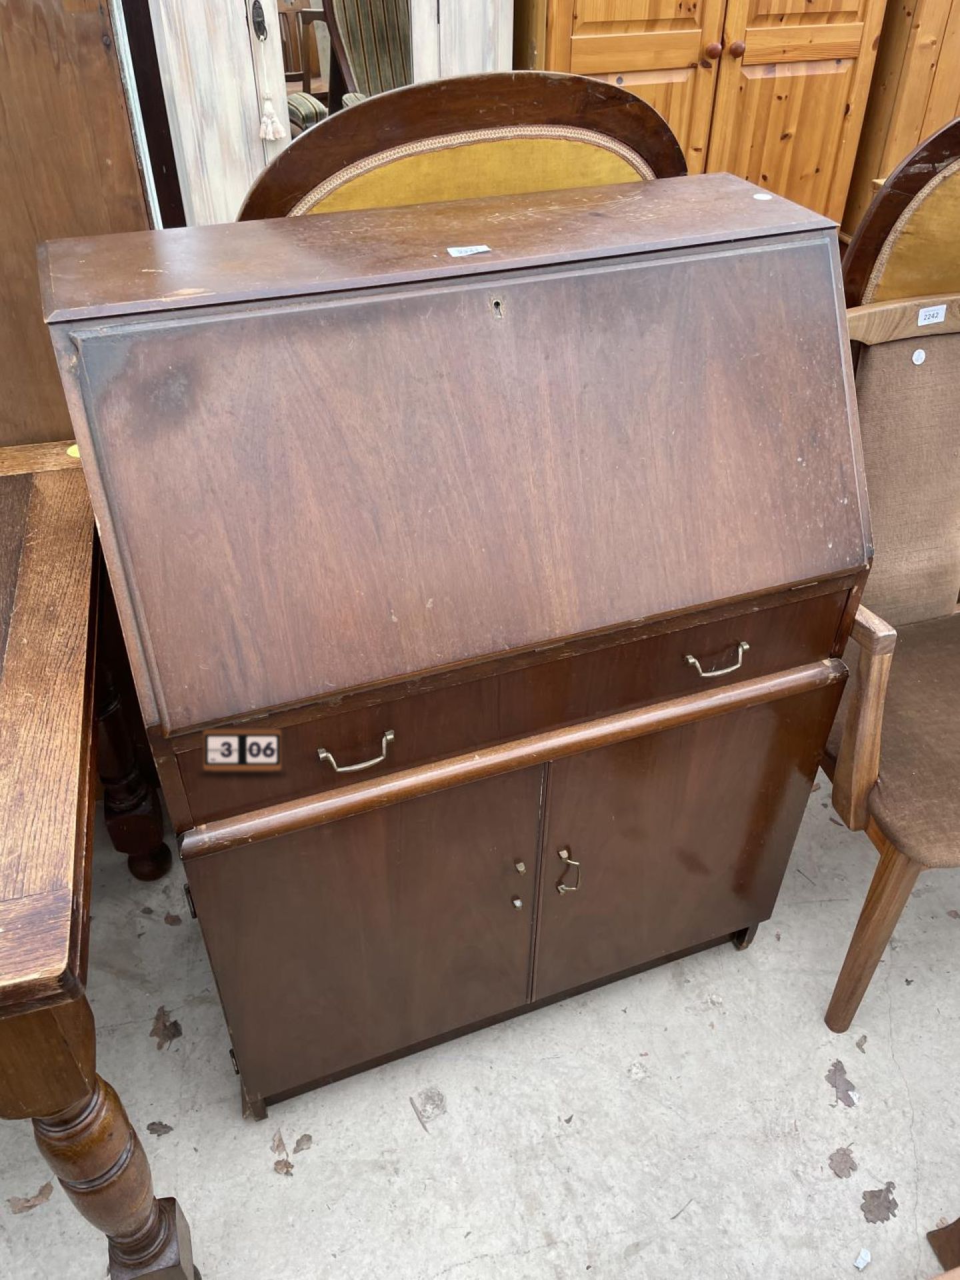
3h06
